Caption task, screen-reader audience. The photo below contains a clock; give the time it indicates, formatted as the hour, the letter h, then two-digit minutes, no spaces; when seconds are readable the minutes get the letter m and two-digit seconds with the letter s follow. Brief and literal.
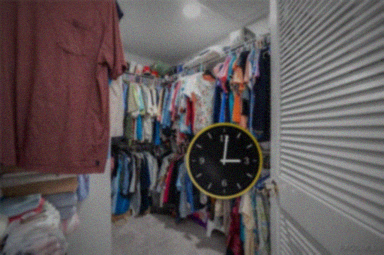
3h01
